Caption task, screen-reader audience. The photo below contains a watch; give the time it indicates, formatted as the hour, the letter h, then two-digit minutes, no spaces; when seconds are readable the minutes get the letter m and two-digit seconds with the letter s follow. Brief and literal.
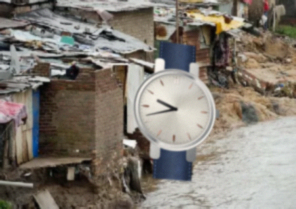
9h42
